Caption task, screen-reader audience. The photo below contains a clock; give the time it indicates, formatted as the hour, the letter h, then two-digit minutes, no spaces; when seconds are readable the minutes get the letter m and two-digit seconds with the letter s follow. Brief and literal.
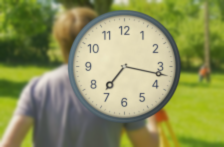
7h17
